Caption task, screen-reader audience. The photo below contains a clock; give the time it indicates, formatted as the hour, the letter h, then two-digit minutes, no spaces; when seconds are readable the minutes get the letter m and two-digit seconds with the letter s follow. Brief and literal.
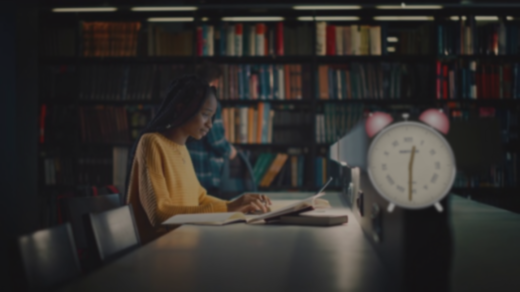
12h31
